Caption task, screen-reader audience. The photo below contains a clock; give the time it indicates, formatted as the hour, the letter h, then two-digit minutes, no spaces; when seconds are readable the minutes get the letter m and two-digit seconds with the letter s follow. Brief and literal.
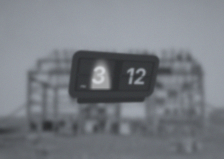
3h12
